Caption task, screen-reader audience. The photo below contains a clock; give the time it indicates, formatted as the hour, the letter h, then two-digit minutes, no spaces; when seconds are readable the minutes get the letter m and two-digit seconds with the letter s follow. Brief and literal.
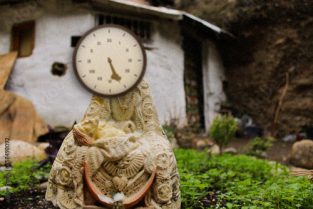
5h26
